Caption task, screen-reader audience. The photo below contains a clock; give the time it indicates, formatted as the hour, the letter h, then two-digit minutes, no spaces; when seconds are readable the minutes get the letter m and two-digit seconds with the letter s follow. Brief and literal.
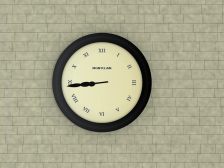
8h44
